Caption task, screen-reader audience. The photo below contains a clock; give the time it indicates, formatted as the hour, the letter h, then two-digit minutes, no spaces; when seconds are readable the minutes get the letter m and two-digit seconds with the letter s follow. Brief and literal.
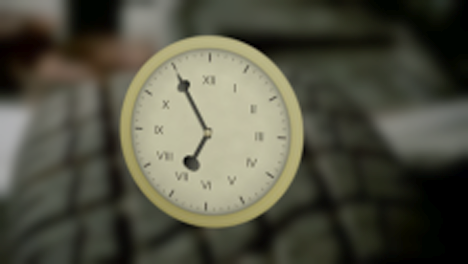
6h55
